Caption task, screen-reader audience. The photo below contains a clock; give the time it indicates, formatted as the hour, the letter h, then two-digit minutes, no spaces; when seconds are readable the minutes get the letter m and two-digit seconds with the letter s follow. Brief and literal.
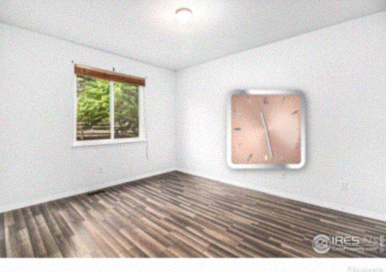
11h28
